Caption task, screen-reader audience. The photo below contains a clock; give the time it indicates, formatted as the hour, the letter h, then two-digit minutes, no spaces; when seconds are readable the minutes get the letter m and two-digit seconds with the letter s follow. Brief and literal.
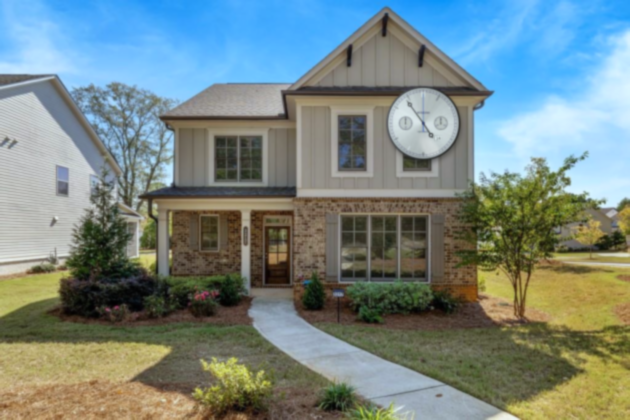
4h54
